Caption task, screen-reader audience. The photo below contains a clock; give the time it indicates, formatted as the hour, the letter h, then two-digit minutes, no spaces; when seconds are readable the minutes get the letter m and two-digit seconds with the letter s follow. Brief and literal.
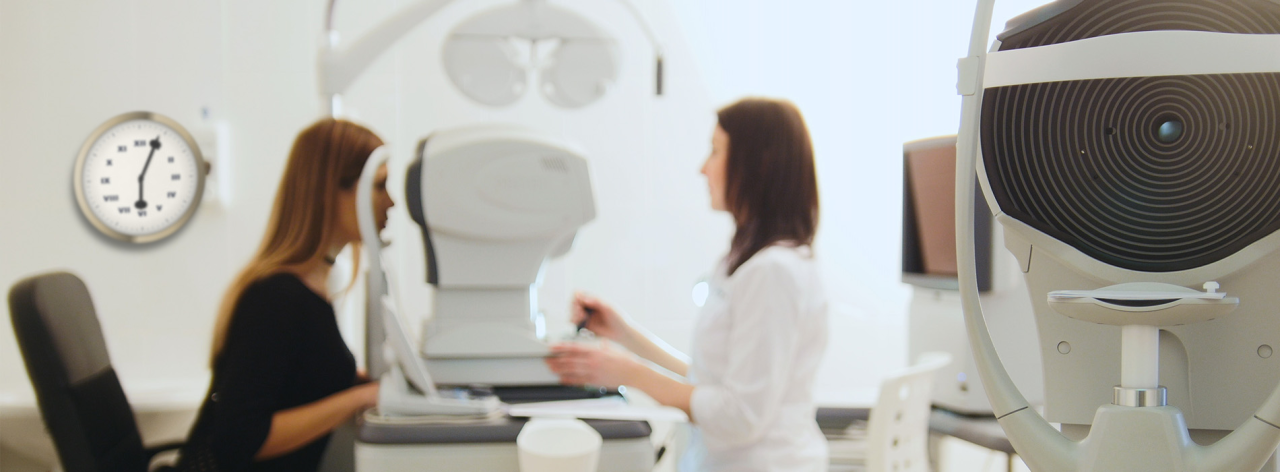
6h04
